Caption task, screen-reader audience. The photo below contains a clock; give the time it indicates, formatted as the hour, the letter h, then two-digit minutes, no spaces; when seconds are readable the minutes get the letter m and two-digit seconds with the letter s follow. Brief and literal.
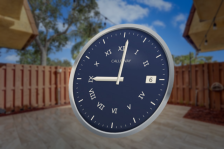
9h01
